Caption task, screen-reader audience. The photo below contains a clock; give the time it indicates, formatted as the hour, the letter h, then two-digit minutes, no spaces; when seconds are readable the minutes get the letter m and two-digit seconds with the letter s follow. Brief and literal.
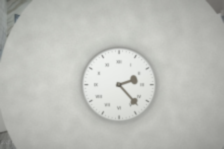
2h23
